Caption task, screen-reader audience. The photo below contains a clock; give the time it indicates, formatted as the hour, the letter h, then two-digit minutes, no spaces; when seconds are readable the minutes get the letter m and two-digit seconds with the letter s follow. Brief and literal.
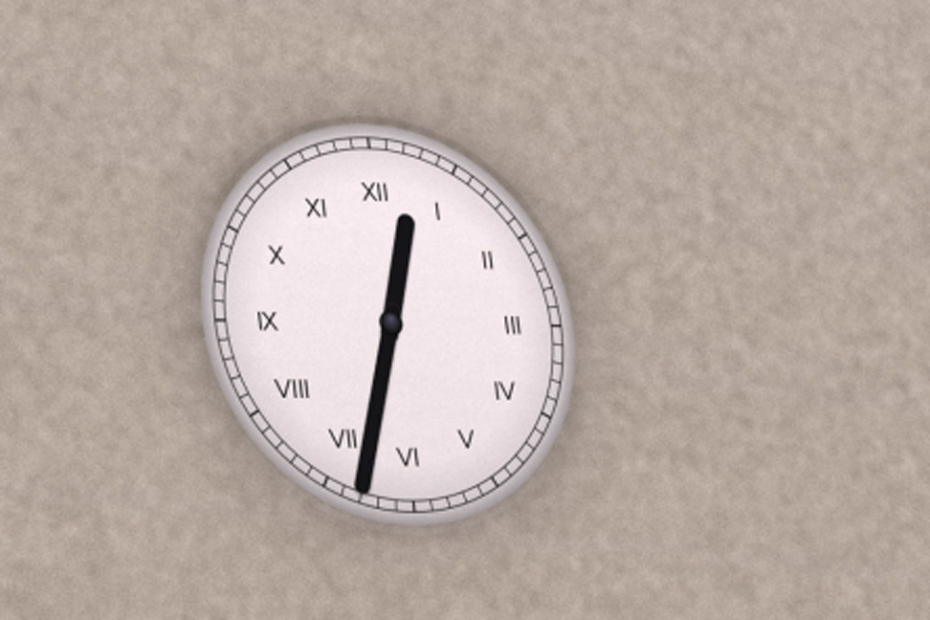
12h33
